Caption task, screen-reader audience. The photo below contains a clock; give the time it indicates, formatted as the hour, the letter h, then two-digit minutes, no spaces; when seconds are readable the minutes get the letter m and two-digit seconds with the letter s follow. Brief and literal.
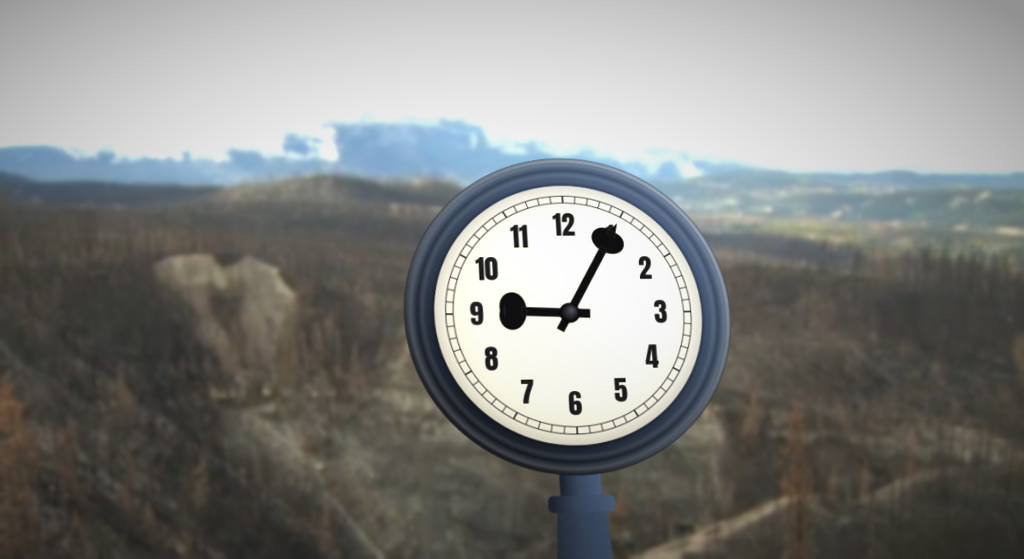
9h05
